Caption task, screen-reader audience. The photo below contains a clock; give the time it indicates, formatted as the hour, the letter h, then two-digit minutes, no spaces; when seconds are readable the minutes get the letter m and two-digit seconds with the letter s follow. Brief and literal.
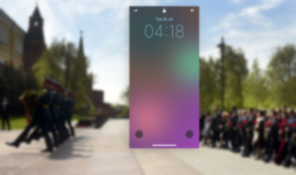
4h18
